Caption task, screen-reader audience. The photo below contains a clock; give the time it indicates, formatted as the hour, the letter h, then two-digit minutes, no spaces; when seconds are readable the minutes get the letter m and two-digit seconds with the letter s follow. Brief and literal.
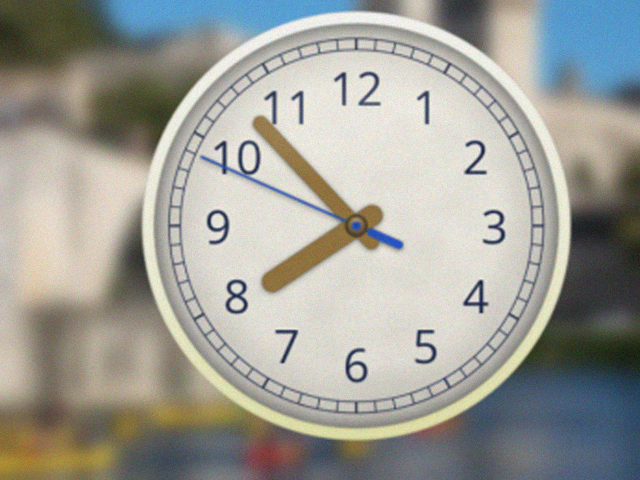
7h52m49s
